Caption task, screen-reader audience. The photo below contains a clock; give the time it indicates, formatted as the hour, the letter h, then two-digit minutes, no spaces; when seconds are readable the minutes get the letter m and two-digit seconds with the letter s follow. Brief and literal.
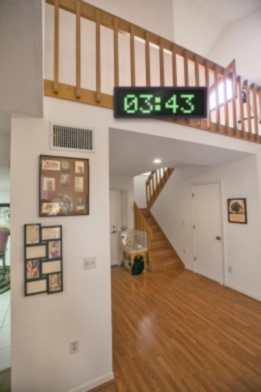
3h43
